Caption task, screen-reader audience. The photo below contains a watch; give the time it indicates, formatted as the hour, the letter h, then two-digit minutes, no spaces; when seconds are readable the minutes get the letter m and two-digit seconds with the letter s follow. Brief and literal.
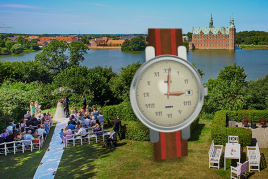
3h01
